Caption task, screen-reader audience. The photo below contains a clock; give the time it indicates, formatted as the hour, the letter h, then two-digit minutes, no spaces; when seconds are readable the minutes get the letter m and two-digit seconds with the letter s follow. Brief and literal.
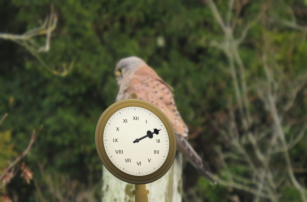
2h11
